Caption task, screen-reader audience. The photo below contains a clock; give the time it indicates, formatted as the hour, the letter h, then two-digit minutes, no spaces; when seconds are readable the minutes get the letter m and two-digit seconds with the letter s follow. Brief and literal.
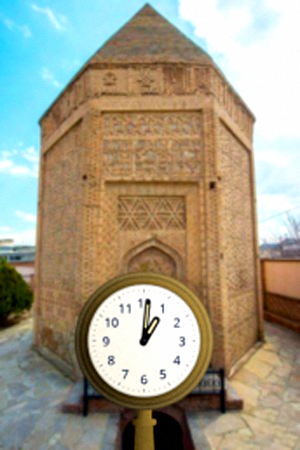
1h01
